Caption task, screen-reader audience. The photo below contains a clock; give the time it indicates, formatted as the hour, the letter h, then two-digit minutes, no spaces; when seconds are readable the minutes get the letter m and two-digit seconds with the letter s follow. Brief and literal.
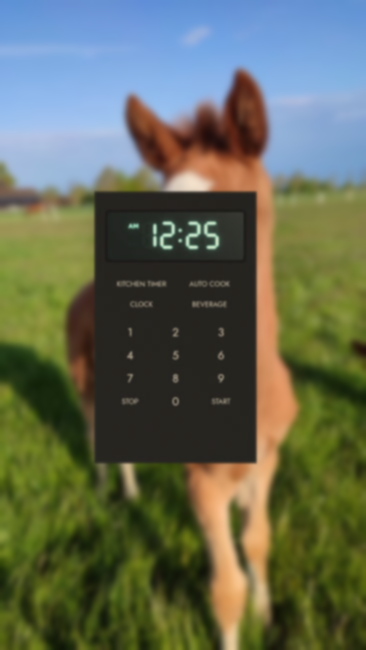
12h25
